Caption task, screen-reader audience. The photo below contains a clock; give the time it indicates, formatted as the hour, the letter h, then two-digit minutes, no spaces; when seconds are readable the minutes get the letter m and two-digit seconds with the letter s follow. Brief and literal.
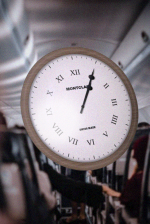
1h05
